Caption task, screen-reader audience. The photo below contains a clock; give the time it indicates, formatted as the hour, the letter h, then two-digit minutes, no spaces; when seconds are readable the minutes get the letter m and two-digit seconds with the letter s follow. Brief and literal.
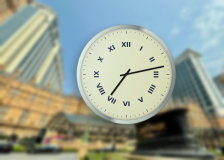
7h13
